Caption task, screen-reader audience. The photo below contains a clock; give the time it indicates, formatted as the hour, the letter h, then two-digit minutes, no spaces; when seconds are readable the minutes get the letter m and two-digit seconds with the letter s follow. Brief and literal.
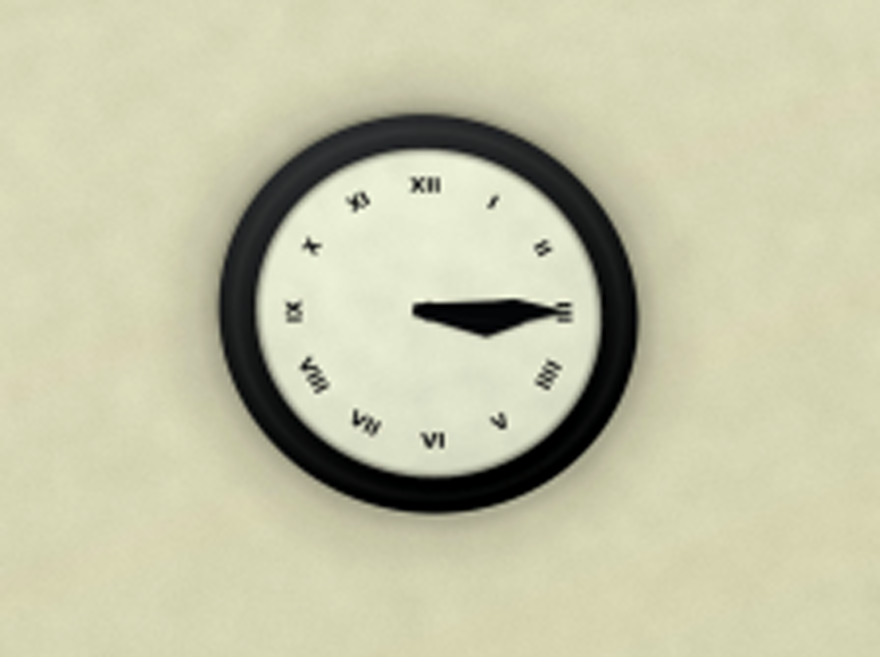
3h15
